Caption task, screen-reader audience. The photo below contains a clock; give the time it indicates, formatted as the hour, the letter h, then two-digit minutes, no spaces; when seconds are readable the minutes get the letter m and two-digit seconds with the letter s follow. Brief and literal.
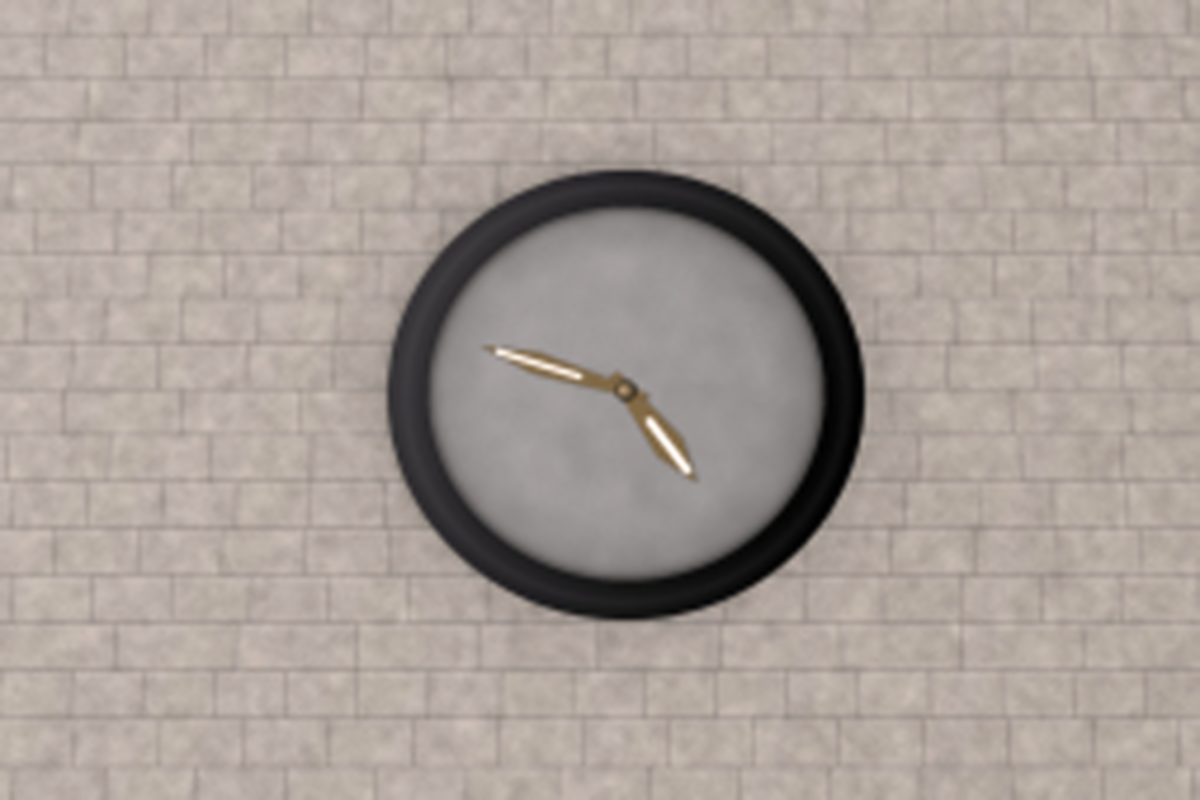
4h48
